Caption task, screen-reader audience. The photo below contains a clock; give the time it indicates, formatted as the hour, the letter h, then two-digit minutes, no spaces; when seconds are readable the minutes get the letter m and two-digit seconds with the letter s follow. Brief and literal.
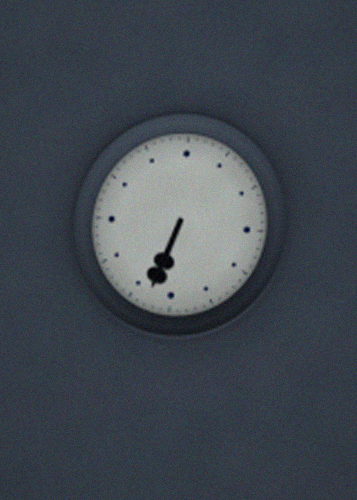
6h33
